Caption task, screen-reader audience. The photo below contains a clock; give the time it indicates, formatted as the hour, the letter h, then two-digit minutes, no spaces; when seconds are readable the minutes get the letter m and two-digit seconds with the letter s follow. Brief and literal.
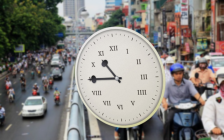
10h45
